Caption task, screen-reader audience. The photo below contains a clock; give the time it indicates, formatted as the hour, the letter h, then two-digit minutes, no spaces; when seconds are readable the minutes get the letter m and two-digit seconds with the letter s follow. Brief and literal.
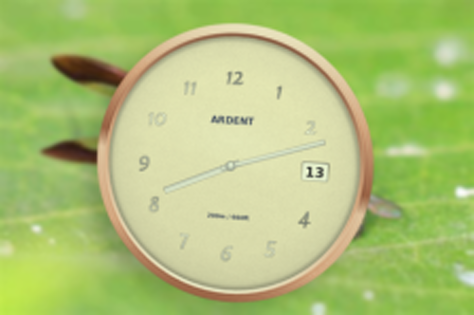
8h12
